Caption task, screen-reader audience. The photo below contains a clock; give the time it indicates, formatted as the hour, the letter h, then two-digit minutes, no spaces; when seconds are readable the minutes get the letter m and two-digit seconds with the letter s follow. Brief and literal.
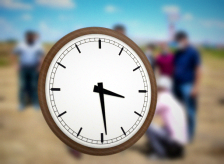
3h29
